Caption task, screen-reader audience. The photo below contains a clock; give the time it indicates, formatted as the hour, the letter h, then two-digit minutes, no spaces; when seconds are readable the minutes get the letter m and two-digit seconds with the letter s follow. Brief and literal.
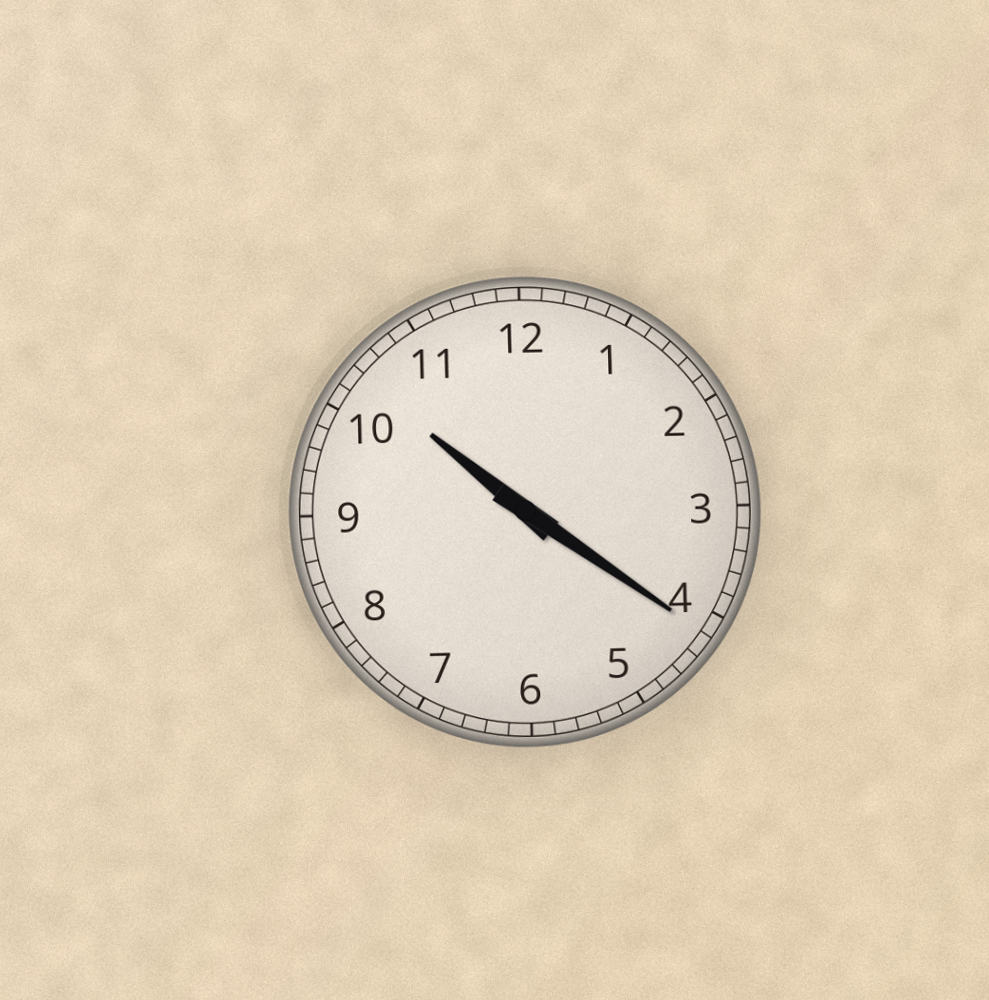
10h21
